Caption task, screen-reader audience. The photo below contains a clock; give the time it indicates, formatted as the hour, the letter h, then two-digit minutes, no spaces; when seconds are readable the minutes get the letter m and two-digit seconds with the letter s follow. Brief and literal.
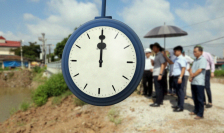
12h00
